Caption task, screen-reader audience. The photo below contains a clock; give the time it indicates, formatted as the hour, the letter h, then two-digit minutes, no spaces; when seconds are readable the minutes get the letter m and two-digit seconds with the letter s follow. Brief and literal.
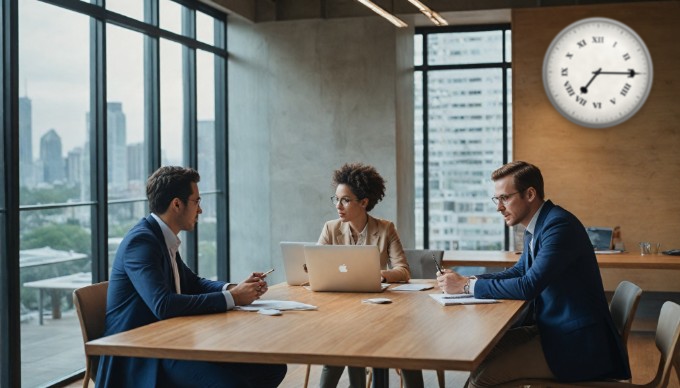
7h15
